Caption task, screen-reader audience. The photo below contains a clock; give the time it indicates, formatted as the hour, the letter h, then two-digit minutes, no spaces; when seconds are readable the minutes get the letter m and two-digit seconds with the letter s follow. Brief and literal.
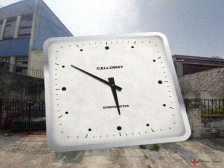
5h51
